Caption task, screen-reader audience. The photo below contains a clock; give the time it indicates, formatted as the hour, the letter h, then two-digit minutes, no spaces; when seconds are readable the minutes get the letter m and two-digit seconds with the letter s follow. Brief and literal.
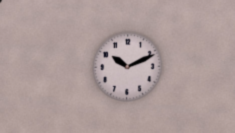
10h11
